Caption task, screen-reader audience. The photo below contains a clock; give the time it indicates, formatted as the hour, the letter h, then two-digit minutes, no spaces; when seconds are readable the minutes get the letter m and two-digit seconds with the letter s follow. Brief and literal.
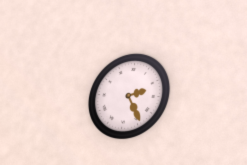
2h24
